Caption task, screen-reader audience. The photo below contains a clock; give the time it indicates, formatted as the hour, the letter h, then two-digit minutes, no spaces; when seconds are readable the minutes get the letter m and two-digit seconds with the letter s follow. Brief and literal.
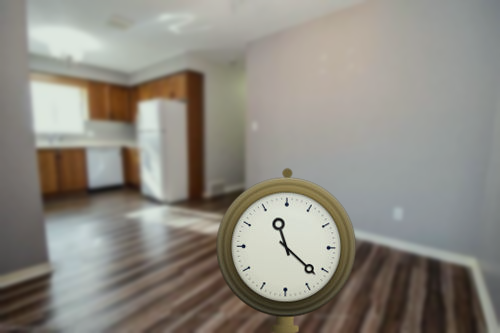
11h22
